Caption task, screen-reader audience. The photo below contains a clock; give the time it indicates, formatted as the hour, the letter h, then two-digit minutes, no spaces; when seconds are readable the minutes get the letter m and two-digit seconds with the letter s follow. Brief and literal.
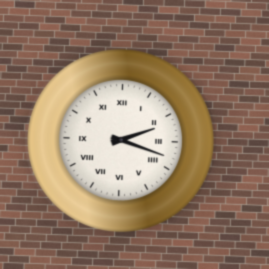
2h18
